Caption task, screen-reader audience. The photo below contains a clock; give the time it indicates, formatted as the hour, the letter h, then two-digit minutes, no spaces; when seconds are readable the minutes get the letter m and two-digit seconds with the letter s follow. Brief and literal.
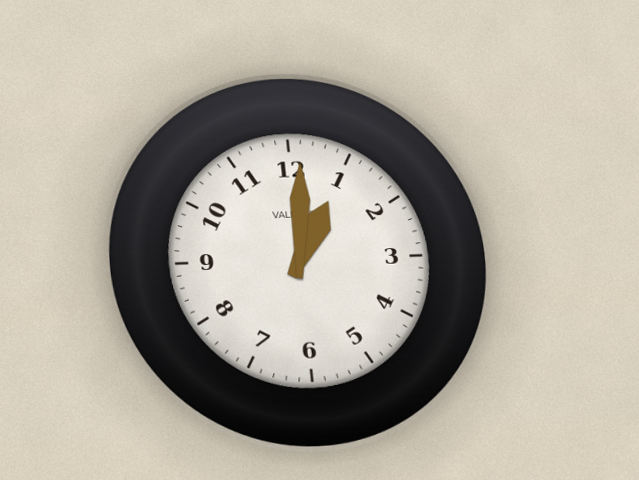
1h01
